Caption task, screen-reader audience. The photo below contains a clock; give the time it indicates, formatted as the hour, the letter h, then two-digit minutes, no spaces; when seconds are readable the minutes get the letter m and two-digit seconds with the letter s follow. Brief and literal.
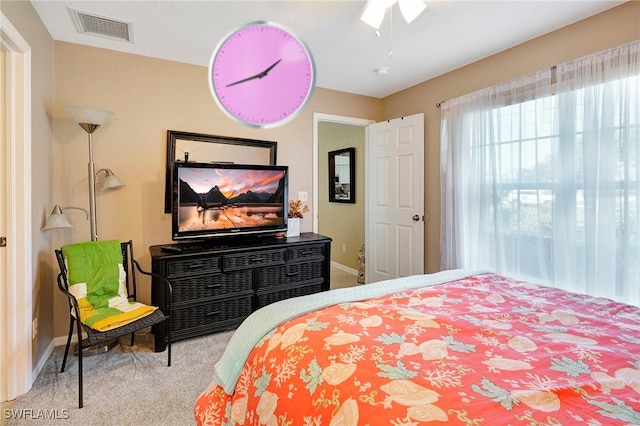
1h42
